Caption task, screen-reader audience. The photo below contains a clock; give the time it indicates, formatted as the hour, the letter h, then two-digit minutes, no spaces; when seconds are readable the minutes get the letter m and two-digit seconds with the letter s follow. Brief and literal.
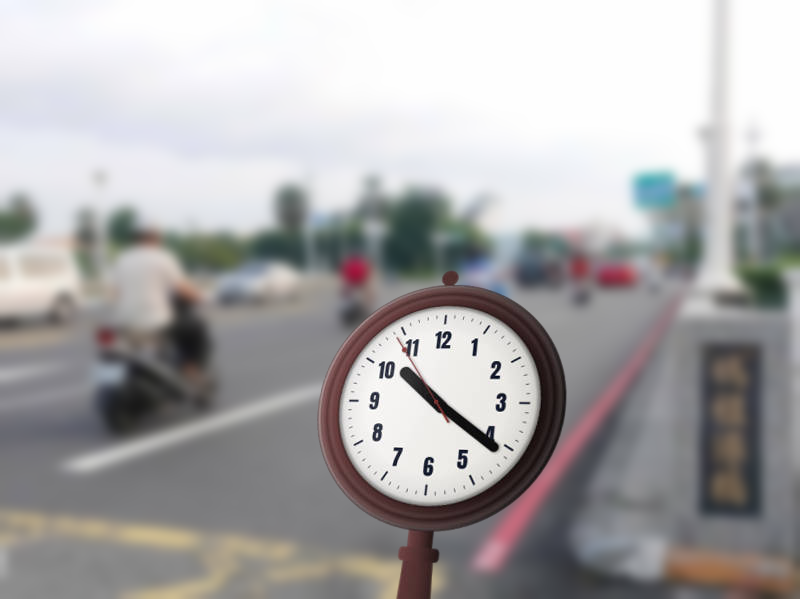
10h20m54s
